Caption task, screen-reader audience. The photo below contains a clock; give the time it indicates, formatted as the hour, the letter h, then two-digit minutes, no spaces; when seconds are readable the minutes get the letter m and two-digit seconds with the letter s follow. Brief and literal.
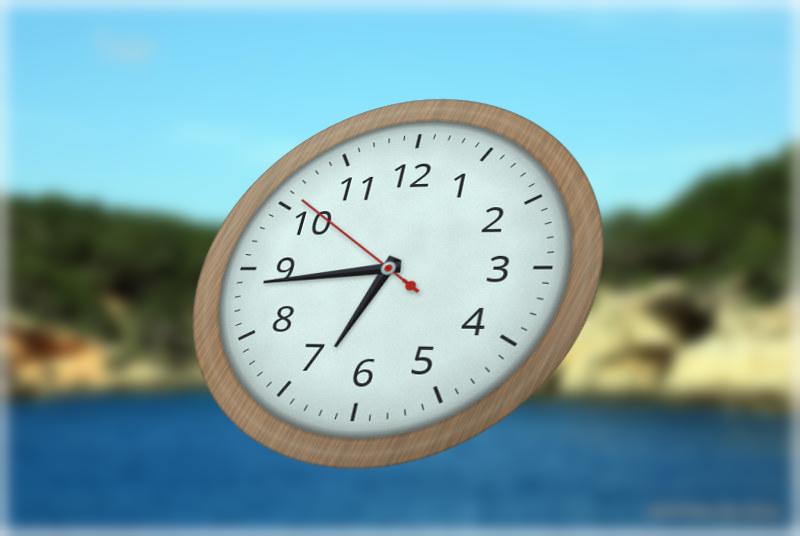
6h43m51s
